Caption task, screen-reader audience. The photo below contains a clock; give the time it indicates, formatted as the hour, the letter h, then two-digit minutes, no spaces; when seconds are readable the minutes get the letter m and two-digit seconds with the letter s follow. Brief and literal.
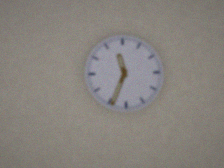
11h34
